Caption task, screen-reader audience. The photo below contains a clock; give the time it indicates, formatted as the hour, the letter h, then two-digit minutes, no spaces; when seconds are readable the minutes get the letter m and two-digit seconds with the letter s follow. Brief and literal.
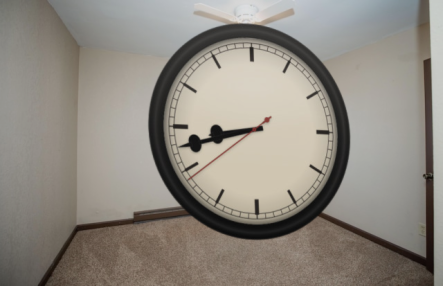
8h42m39s
